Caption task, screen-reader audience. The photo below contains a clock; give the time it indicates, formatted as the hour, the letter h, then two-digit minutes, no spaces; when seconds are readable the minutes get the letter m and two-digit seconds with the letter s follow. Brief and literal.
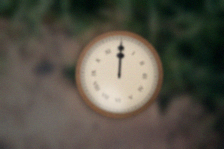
12h00
